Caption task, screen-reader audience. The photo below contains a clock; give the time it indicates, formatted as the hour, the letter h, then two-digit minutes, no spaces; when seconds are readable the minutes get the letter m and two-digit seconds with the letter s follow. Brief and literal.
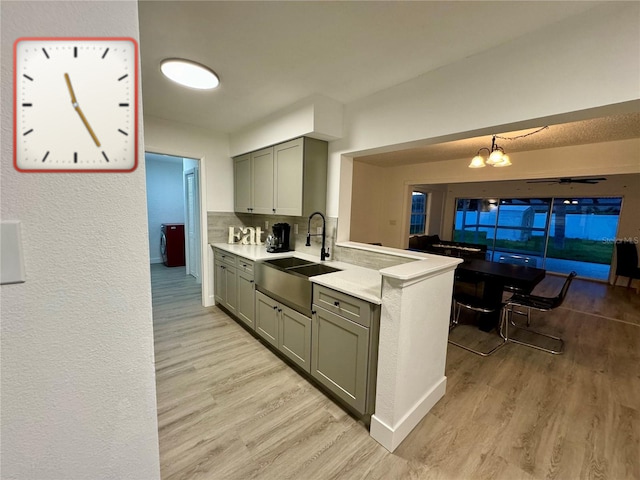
11h25
